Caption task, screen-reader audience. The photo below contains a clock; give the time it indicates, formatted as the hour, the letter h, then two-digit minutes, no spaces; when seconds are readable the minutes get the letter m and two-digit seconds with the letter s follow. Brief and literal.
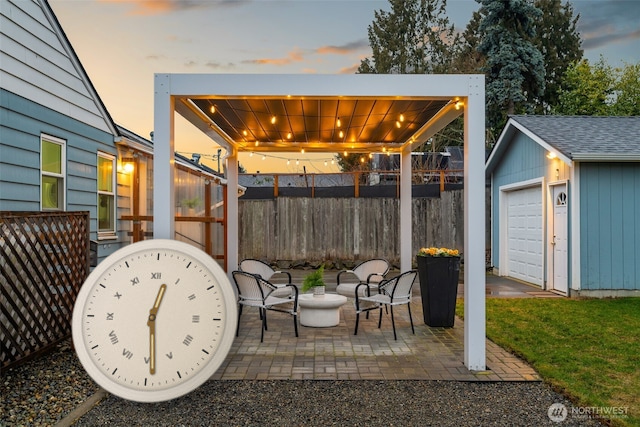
12h29
